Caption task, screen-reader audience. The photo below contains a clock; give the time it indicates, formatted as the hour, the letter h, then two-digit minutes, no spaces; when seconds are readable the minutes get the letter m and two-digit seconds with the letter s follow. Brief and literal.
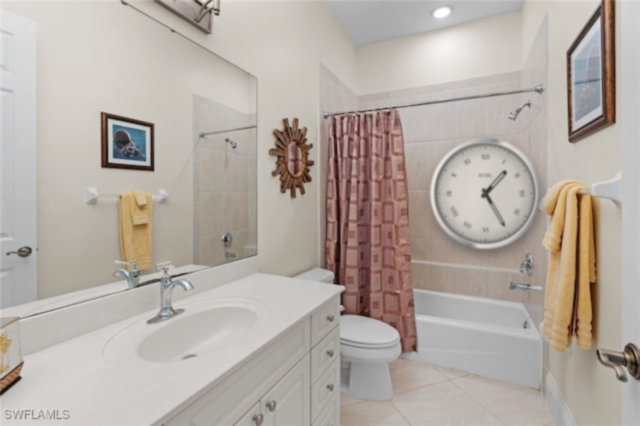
1h25
